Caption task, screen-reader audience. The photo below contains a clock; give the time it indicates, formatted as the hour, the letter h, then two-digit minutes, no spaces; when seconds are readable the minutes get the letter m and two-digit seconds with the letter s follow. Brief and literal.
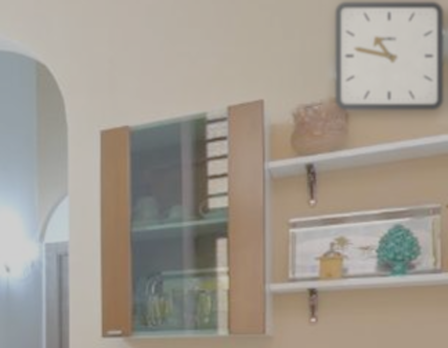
10h47
